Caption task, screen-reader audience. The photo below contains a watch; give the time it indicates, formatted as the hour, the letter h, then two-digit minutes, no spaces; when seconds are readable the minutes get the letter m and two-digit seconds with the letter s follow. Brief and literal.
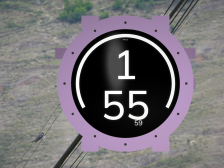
1h55m59s
